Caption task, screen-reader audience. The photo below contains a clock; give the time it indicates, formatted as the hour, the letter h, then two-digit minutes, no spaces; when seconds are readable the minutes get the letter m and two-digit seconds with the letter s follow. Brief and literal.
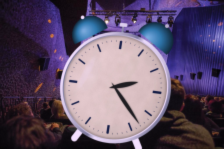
2h23
